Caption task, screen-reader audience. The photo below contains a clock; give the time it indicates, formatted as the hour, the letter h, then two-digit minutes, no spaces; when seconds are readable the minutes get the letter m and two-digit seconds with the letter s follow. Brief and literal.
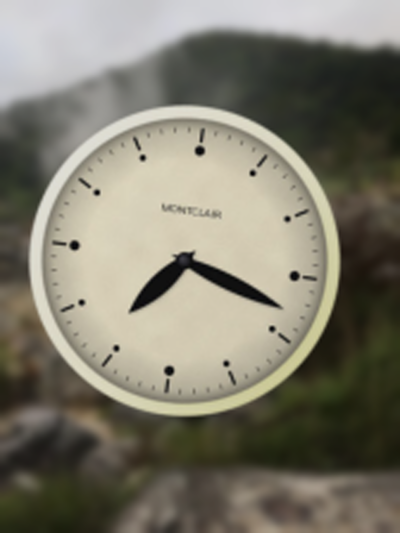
7h18
